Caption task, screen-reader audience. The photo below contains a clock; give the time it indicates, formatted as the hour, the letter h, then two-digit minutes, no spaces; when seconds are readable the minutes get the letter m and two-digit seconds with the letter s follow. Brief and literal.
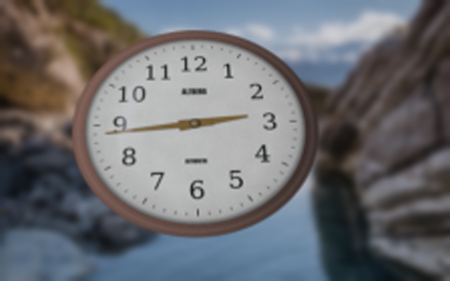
2h44
